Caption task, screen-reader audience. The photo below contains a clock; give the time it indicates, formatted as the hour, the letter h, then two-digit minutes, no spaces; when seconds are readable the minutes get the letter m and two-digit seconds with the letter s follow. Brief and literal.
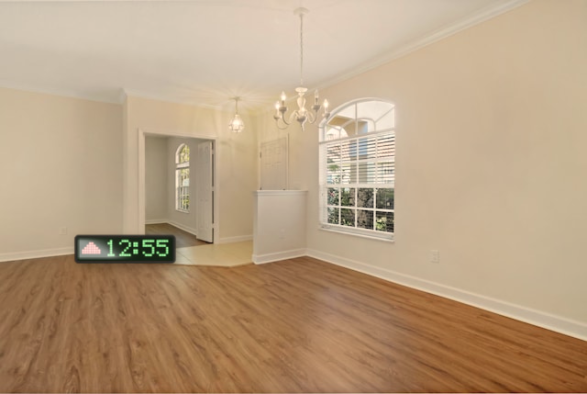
12h55
